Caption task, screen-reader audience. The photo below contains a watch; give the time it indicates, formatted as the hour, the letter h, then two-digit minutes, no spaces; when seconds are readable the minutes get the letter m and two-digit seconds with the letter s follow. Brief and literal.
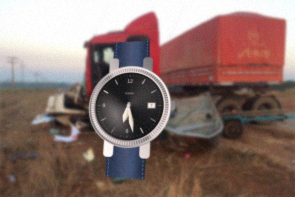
6h28
